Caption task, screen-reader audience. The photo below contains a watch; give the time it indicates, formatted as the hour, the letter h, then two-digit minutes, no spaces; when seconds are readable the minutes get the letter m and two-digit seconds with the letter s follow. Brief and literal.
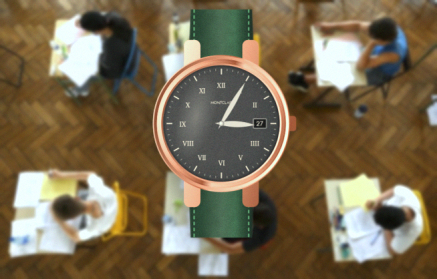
3h05
